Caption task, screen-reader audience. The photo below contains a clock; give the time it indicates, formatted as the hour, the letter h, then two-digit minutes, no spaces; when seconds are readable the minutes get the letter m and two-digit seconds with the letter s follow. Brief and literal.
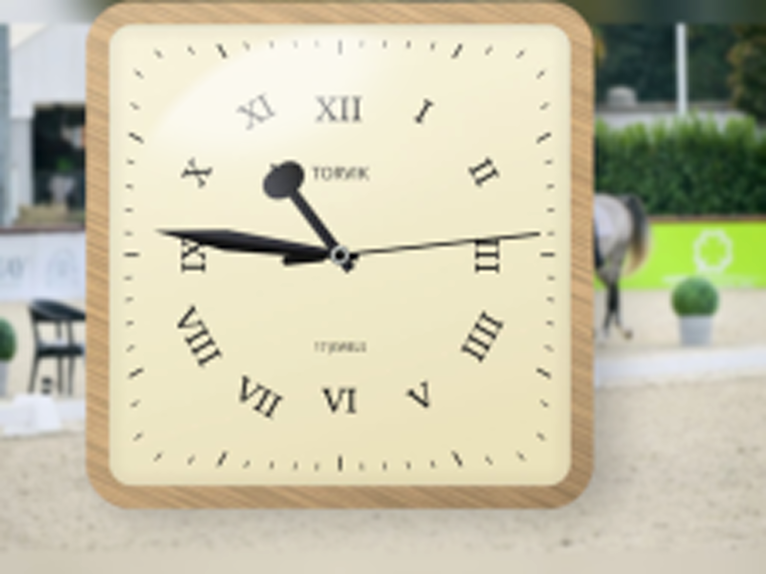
10h46m14s
